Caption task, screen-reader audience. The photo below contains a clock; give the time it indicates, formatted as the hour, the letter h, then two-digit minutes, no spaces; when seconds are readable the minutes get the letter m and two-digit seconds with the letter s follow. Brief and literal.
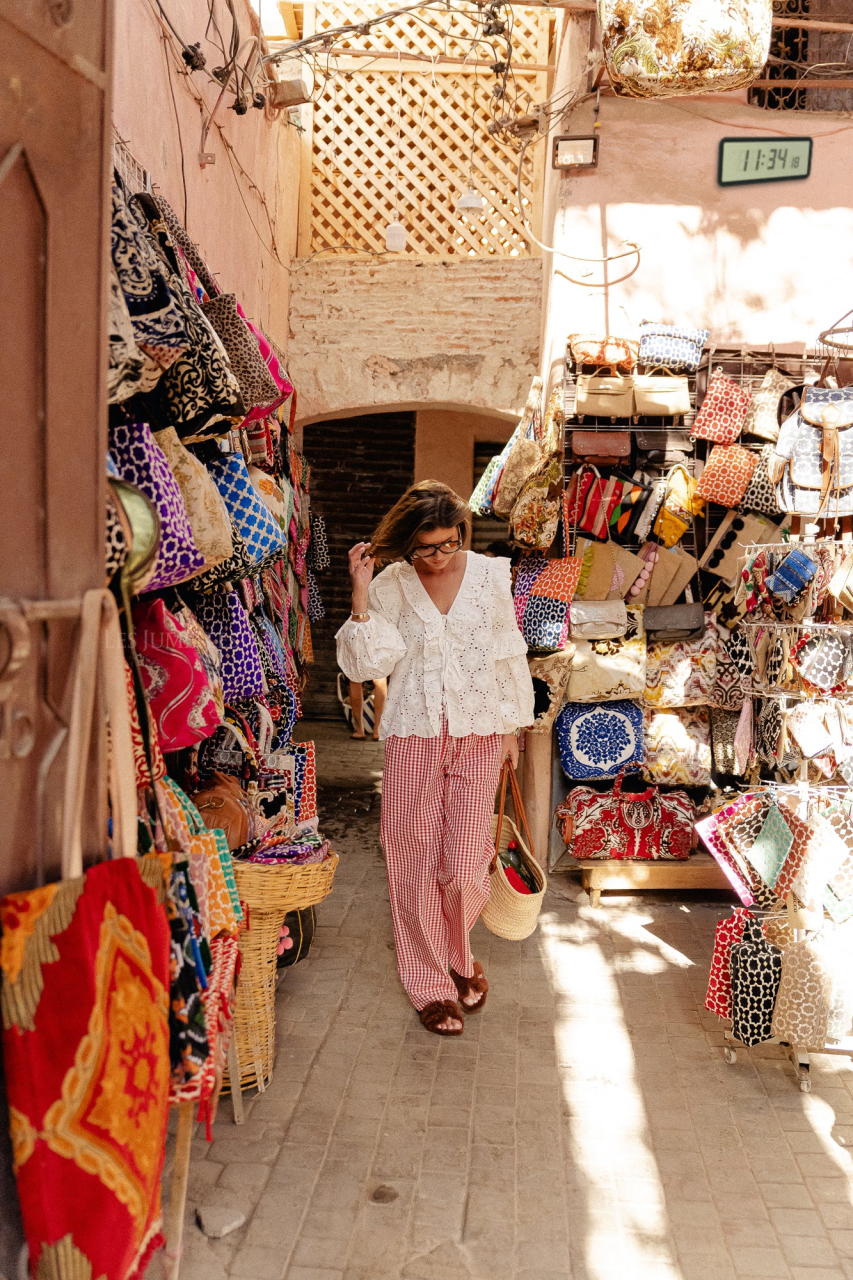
11h34m18s
